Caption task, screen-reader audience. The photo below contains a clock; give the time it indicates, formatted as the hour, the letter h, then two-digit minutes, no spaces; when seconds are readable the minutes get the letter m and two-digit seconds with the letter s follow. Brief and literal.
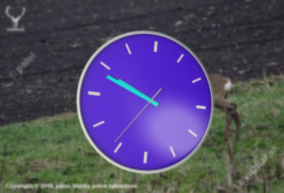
9h48m36s
